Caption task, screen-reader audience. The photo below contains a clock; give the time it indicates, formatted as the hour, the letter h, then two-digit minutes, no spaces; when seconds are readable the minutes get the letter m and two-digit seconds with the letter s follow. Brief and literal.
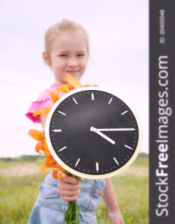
4h15
